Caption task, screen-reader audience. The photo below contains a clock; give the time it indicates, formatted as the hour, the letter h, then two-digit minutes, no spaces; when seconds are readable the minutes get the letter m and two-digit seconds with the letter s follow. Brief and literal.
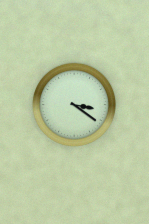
3h21
